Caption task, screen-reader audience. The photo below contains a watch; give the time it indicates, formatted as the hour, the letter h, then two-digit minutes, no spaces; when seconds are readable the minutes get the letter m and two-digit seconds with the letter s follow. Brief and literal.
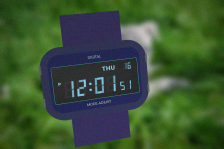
12h01m51s
